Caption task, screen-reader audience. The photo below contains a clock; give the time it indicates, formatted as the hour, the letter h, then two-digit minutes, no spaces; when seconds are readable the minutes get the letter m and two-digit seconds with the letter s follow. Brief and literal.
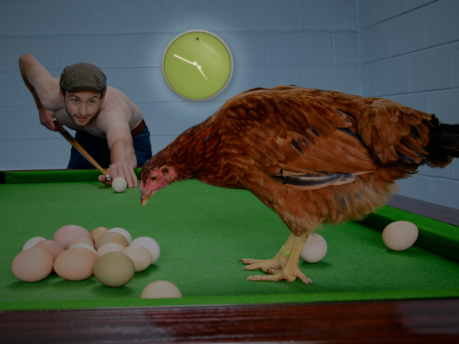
4h49
